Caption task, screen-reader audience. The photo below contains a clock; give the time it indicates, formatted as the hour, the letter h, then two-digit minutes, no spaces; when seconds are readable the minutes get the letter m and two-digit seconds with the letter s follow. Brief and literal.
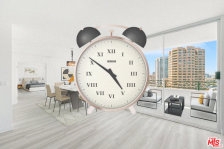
4h51
